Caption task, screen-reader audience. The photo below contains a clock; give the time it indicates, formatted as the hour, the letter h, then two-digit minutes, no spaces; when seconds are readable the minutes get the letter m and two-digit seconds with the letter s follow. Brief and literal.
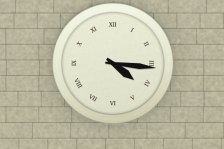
4h16
